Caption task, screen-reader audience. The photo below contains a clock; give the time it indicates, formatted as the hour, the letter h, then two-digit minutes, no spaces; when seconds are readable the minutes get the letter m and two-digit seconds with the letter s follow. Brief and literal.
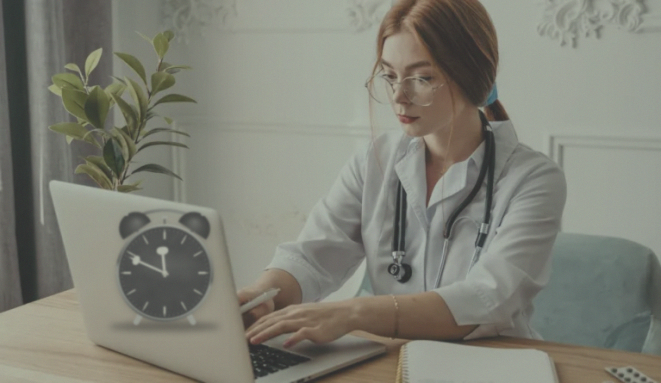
11h49
